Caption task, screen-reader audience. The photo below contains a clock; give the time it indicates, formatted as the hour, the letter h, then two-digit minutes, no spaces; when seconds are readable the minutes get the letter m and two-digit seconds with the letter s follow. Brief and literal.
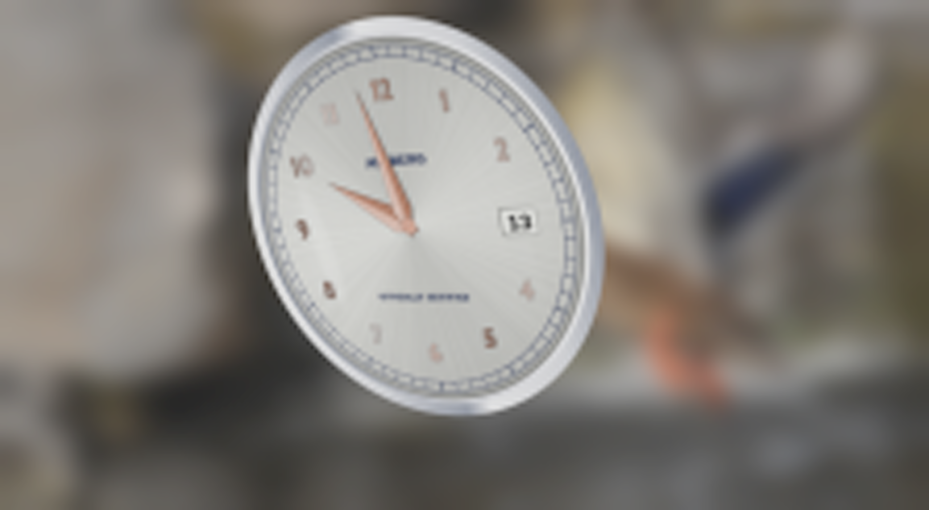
9h58
